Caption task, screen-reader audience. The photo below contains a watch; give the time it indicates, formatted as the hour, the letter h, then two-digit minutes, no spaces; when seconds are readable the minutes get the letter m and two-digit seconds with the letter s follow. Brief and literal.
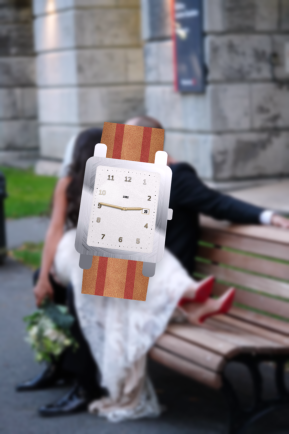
2h46
